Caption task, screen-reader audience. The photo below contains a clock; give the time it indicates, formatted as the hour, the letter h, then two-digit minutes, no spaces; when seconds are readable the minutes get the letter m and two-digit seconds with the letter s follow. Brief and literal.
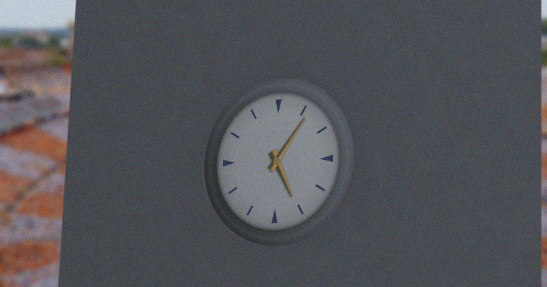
5h06
